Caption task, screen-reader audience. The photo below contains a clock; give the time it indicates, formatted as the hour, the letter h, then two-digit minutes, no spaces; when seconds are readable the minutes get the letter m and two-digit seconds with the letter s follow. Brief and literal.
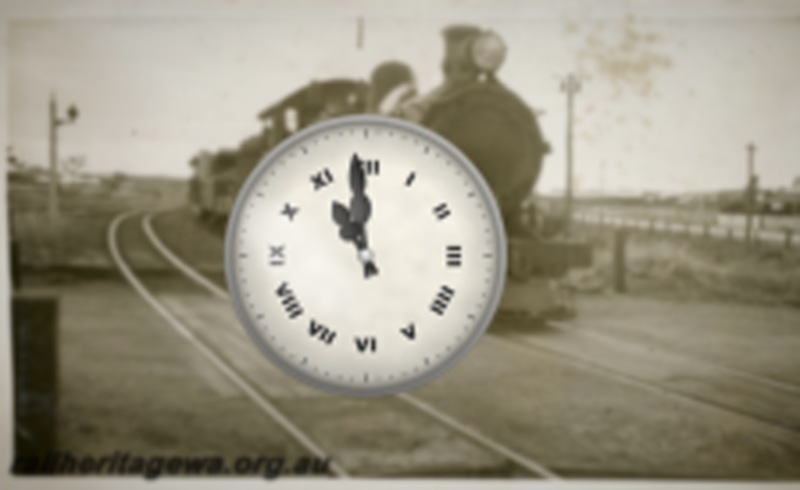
10h59
